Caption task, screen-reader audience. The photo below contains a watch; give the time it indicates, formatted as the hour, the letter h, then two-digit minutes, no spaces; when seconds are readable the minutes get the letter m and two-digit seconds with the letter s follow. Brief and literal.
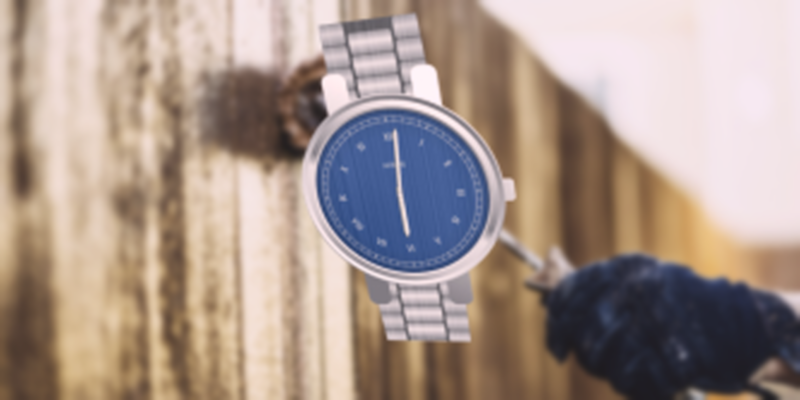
6h01
